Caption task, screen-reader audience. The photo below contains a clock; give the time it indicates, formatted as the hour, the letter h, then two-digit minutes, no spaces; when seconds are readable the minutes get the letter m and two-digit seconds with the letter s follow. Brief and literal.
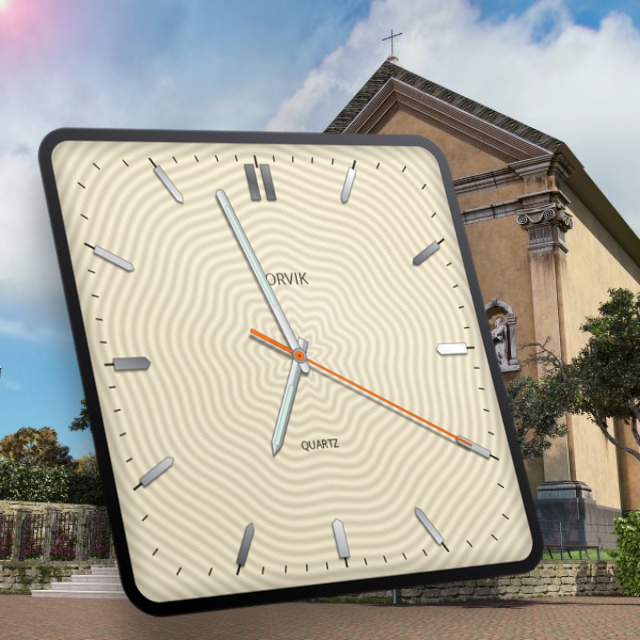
6h57m20s
